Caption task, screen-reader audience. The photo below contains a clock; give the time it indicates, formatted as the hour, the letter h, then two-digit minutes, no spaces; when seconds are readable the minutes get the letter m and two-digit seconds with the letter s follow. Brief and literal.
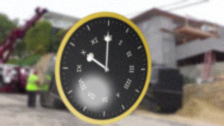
10h00
